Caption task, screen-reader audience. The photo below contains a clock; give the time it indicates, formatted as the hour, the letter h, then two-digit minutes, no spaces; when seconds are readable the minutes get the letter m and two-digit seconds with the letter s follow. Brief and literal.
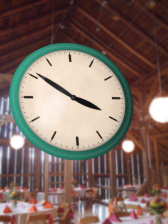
3h51
